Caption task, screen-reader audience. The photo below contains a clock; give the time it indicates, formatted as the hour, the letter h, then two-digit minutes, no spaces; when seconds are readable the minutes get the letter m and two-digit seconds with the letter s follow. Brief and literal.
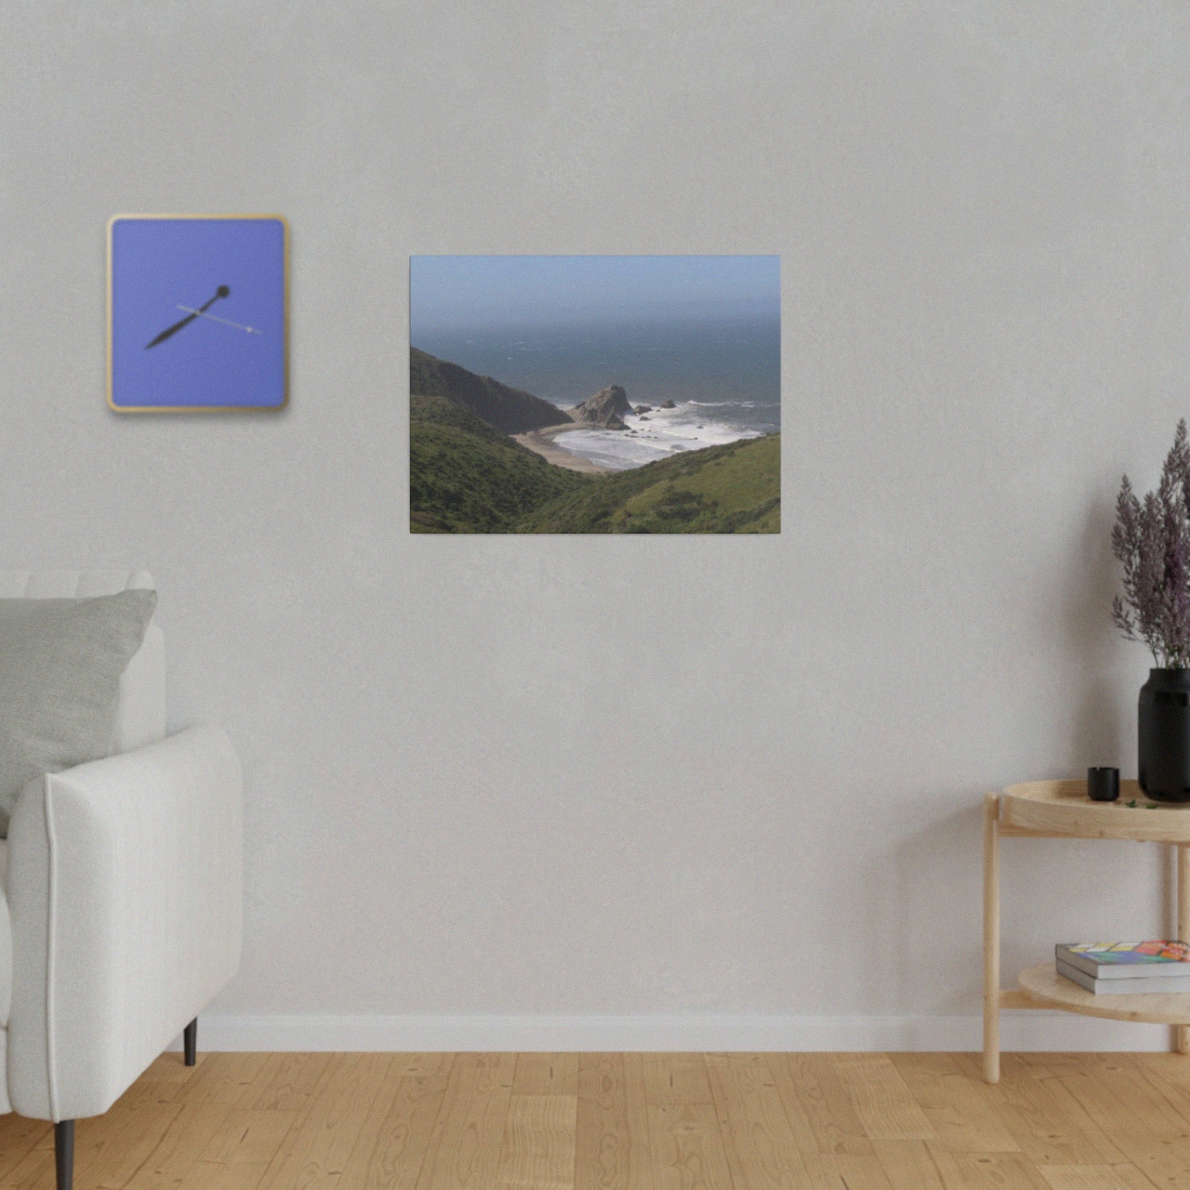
1h39m18s
